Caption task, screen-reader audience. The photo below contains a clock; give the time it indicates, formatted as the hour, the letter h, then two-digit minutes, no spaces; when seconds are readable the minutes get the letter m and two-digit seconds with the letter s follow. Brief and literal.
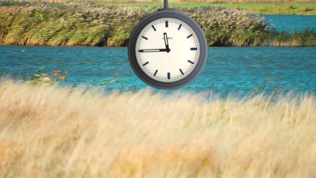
11h45
